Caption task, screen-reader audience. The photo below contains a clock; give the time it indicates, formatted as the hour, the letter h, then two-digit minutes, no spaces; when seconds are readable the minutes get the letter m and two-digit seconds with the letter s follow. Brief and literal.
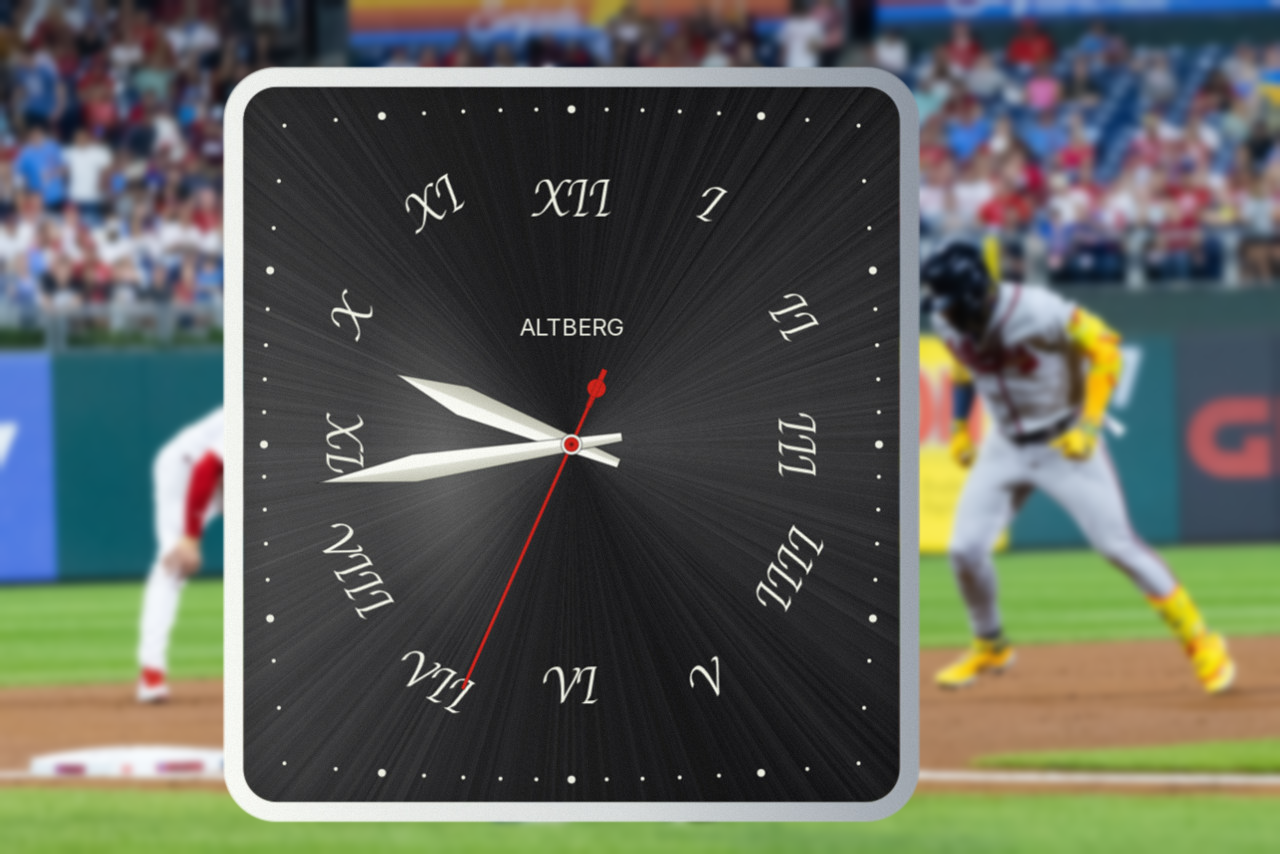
9h43m34s
